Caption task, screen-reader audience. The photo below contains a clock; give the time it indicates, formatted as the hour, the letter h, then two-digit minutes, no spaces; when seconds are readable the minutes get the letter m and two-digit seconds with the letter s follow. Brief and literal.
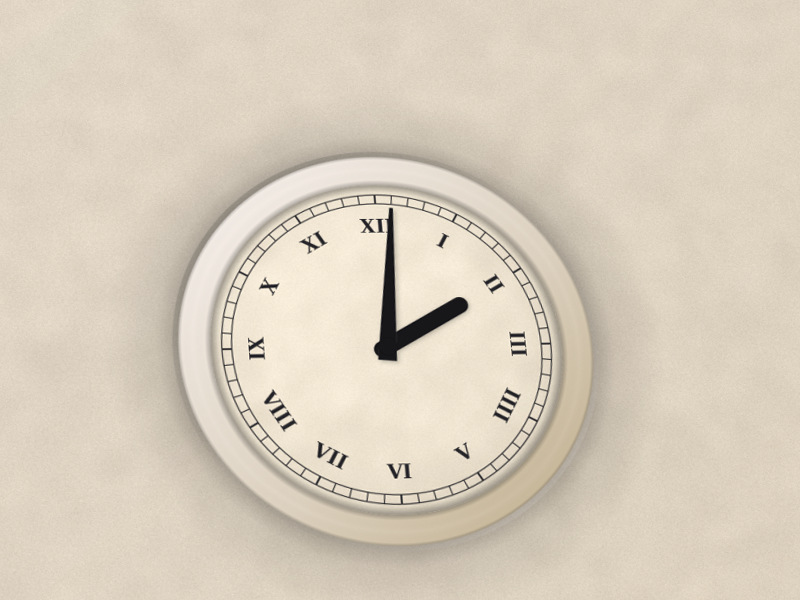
2h01
